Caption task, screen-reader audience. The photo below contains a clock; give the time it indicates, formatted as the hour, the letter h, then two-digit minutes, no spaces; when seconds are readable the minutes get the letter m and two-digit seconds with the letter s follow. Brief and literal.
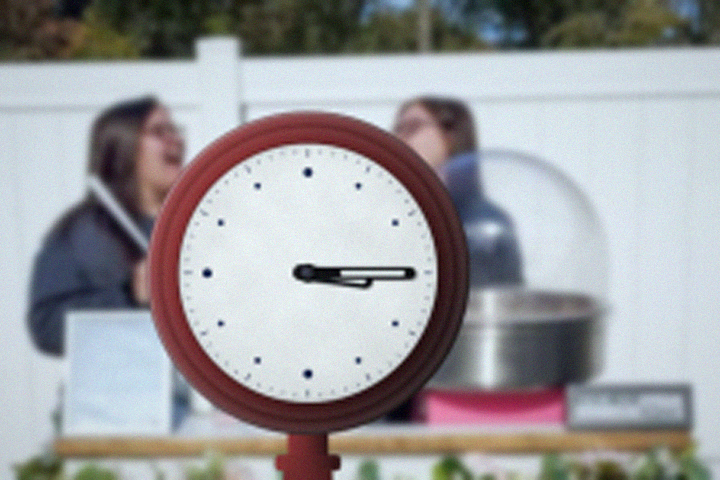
3h15
